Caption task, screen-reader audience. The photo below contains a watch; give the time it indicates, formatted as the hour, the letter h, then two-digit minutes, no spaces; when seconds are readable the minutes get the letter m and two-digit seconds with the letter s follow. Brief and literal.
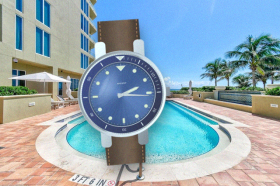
2h16
